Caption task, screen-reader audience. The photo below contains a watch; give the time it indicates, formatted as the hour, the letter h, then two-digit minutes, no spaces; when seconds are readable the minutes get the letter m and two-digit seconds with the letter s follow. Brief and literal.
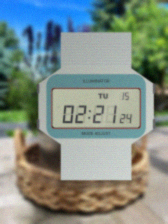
2h21
